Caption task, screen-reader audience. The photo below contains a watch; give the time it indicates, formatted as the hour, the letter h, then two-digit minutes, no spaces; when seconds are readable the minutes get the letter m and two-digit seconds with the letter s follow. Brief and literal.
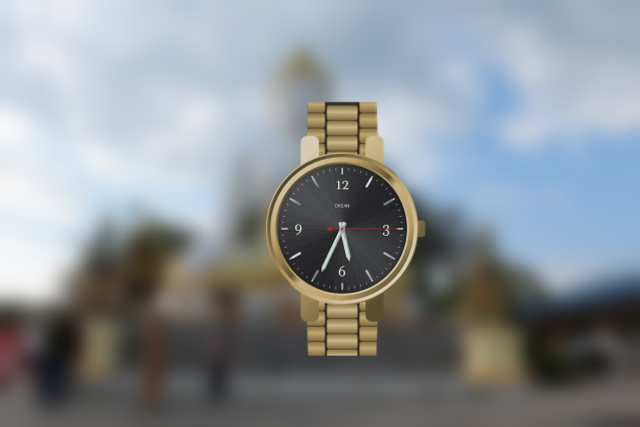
5h34m15s
